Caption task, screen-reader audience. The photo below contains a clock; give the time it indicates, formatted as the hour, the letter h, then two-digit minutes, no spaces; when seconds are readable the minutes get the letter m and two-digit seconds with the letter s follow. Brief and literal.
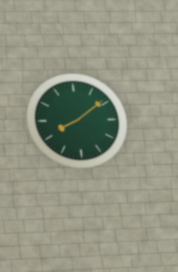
8h09
